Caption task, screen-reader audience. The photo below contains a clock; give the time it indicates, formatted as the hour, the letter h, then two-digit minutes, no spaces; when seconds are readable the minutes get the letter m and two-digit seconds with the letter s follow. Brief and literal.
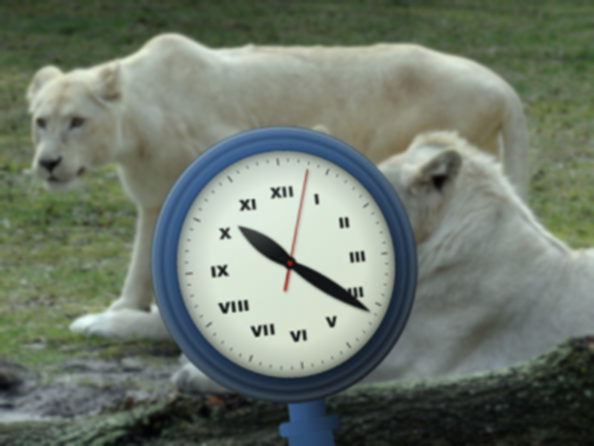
10h21m03s
